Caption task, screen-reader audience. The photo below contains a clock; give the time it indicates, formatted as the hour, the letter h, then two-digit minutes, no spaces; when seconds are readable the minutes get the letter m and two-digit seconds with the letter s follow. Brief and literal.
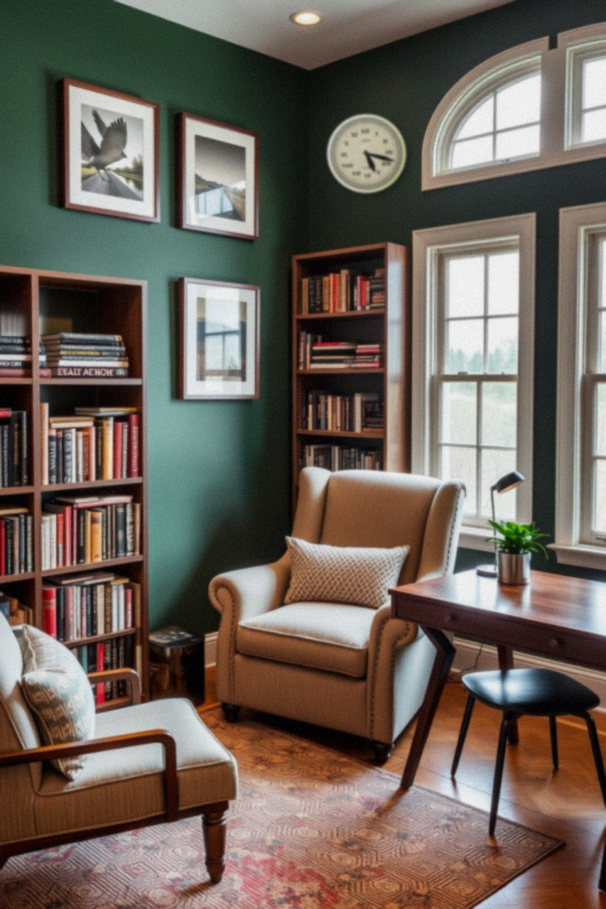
5h18
